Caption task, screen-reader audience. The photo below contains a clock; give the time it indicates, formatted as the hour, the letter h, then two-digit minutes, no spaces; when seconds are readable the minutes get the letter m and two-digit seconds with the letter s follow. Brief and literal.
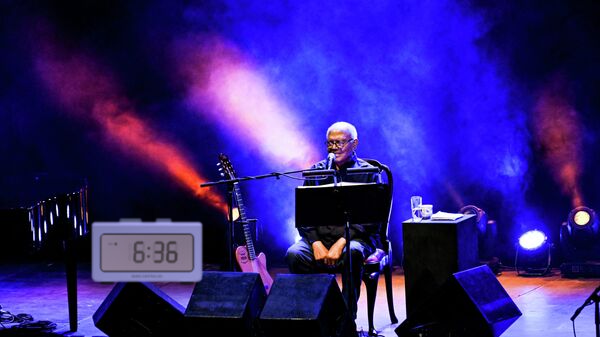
6h36
